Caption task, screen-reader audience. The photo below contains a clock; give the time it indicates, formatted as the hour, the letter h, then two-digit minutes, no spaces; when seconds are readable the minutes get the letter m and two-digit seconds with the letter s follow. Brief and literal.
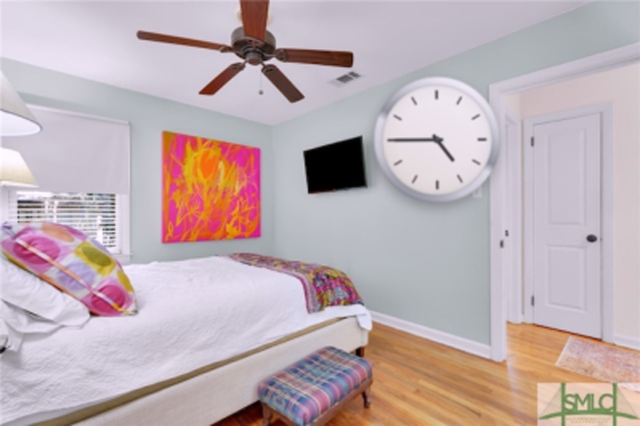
4h45
